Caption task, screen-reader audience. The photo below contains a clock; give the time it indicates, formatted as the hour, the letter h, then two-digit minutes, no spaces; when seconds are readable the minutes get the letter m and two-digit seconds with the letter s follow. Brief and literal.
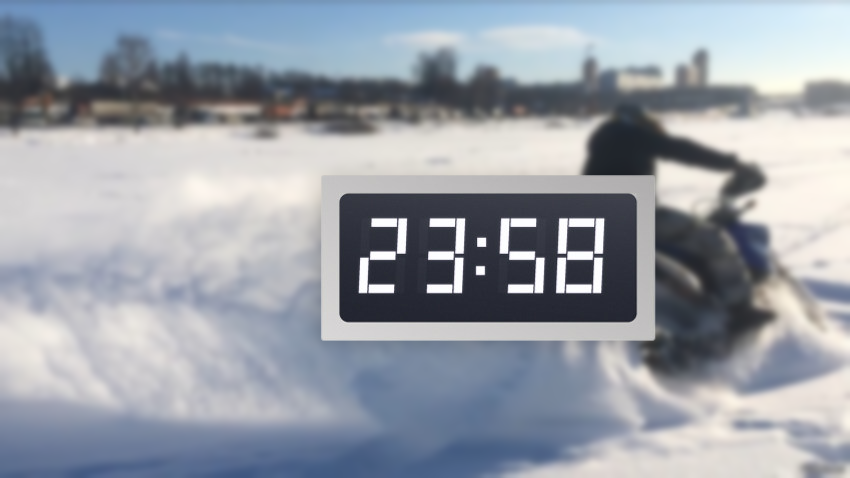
23h58
